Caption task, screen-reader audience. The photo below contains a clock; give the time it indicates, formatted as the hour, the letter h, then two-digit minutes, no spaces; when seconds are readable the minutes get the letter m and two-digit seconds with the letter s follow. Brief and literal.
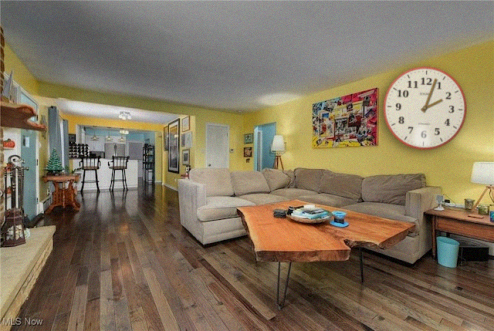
2h03
